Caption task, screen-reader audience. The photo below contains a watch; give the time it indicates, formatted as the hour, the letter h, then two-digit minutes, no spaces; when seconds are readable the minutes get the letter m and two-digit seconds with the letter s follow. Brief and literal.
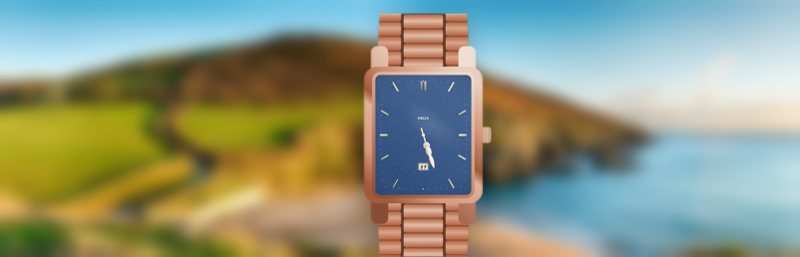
5h27
